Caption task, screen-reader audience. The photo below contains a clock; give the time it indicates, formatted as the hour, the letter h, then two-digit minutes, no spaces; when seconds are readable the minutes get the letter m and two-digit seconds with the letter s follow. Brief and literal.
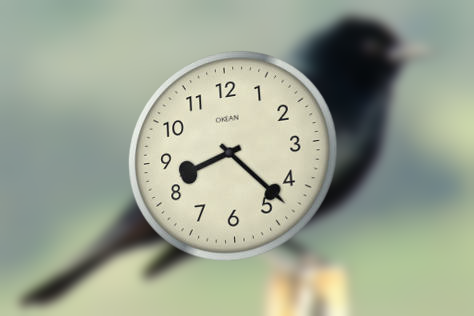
8h23
